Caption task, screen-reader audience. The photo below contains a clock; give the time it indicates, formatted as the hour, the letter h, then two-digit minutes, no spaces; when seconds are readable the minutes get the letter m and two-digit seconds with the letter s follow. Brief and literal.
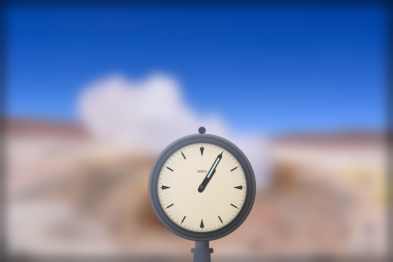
1h05
